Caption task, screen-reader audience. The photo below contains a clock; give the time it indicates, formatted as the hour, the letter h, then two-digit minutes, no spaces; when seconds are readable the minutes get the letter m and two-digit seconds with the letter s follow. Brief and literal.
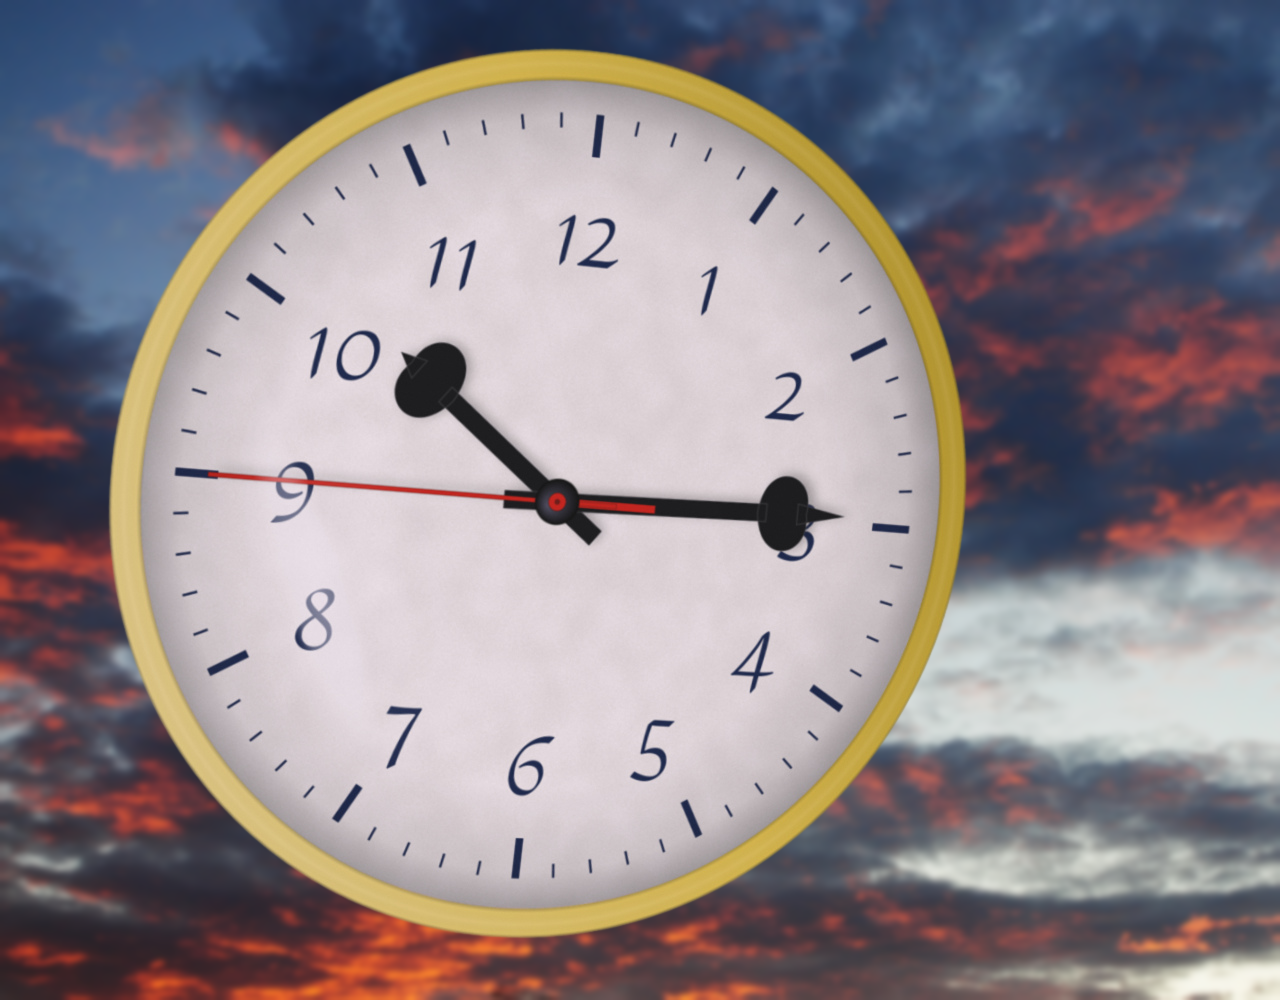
10h14m45s
